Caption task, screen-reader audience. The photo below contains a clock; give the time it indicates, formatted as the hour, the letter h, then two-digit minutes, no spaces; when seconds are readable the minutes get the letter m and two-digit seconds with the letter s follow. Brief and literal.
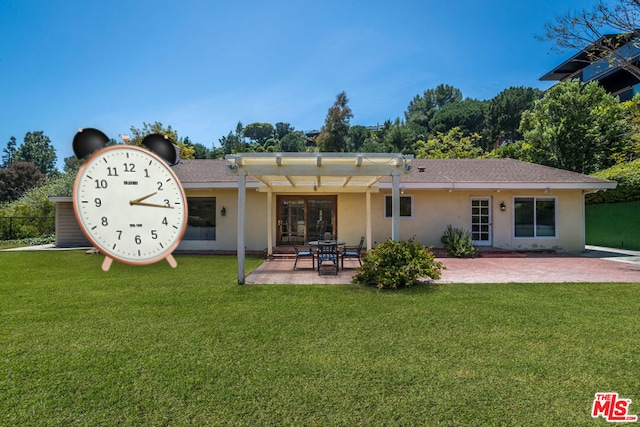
2h16
